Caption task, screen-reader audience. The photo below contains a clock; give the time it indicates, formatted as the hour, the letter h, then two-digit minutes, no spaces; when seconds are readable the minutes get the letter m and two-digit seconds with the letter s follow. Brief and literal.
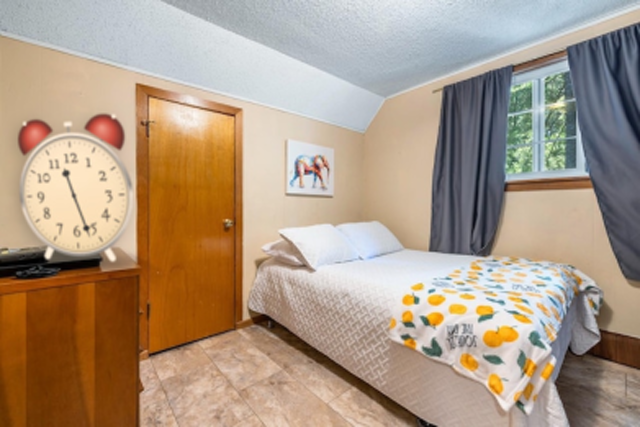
11h27
